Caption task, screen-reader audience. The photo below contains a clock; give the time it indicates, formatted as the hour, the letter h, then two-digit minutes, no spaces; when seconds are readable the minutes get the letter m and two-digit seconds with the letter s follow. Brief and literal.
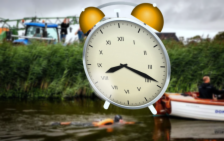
8h19
